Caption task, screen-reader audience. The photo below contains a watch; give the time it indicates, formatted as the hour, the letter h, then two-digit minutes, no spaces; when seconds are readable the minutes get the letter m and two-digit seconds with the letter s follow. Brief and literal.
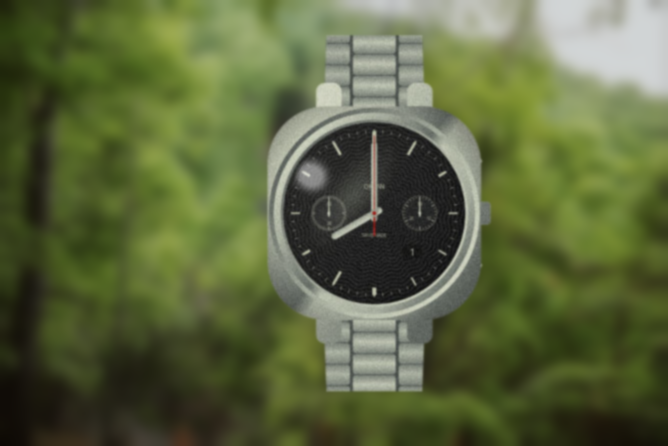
8h00
